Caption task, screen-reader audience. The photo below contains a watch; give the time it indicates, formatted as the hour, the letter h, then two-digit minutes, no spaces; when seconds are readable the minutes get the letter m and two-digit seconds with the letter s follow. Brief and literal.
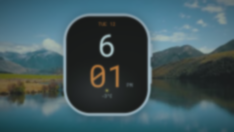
6h01
